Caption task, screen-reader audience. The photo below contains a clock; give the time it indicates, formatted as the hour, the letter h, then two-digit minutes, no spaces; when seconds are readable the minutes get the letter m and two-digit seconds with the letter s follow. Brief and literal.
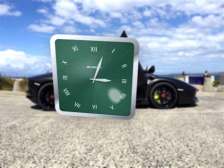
3h03
